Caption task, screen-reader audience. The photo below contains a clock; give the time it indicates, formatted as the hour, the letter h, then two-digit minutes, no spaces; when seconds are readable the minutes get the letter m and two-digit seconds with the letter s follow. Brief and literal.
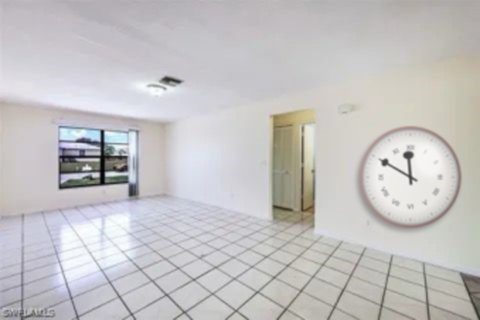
11h50
